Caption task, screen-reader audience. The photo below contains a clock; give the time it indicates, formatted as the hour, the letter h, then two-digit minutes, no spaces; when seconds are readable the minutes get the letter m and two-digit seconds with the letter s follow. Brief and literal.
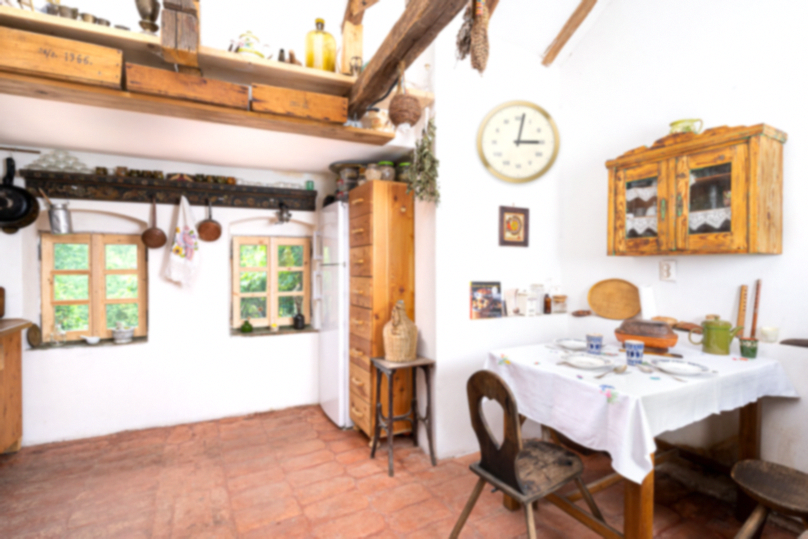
3h02
